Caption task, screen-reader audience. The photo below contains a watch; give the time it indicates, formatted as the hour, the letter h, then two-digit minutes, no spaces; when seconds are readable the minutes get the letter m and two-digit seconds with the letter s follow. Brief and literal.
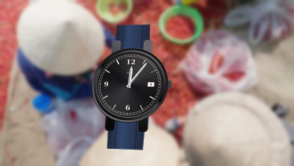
12h06
